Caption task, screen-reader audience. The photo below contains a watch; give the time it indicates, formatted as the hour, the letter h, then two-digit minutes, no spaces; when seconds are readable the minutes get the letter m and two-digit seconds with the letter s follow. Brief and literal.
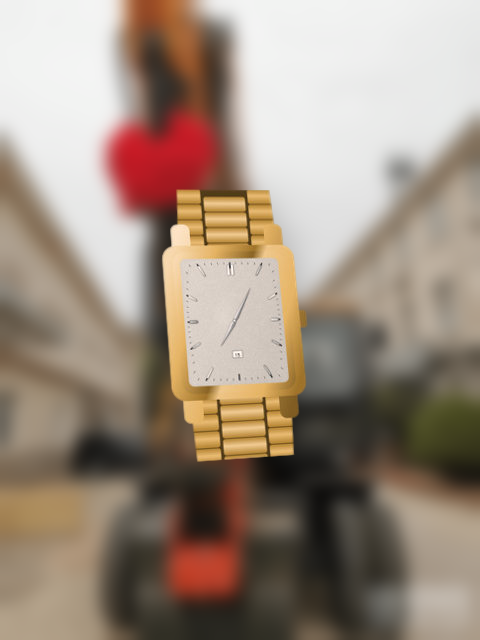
7h05
